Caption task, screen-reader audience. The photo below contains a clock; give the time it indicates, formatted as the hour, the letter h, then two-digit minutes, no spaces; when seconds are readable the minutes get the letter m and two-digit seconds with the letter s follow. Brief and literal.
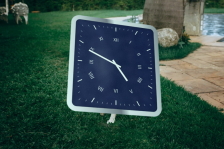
4h49
